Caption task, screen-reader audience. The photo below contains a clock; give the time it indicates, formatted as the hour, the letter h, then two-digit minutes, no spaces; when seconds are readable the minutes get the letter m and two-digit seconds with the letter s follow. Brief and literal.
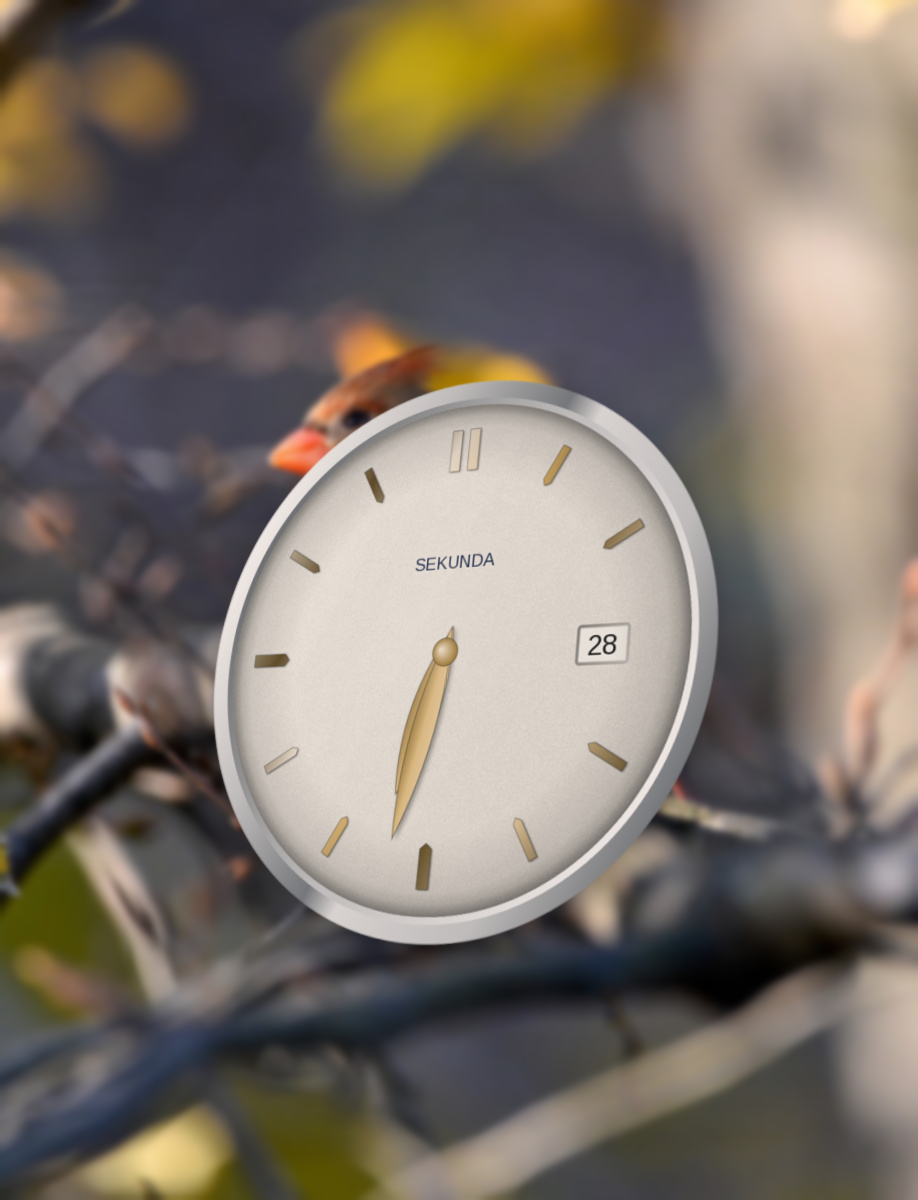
6h32
